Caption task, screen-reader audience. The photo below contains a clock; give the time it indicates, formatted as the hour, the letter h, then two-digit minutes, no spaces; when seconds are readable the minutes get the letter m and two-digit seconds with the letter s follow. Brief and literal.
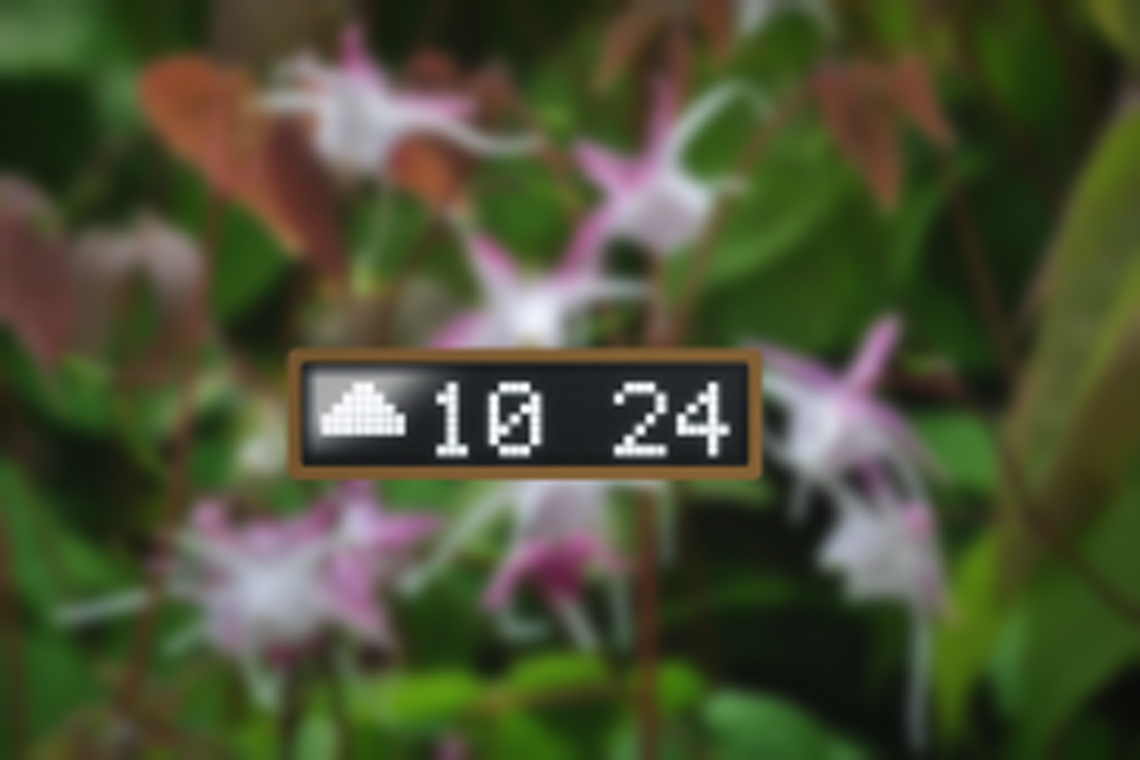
10h24
